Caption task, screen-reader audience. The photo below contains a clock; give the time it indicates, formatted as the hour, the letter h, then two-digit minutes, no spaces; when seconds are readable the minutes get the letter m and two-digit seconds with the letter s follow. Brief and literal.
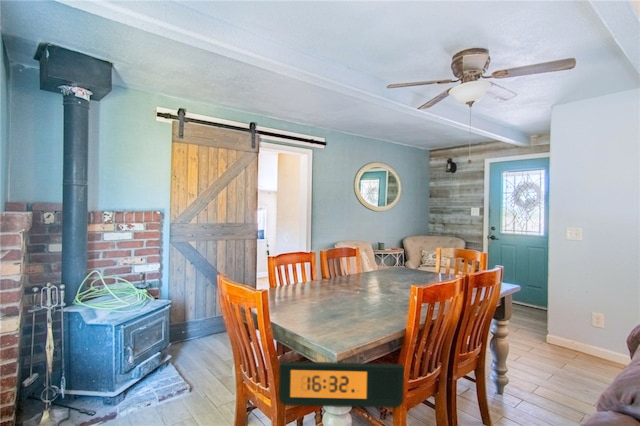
16h32
